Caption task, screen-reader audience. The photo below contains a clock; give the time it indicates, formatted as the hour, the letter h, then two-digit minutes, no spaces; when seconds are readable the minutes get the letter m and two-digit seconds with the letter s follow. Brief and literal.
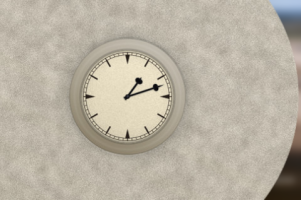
1h12
